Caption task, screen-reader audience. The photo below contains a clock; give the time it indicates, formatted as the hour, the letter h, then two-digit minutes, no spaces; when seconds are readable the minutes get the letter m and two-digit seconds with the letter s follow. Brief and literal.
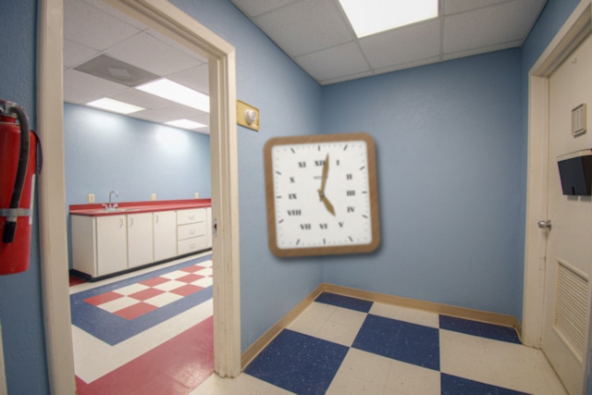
5h02
